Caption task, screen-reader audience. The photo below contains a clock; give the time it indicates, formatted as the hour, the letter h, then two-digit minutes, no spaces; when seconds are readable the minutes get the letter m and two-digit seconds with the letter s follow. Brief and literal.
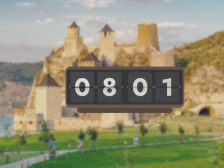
8h01
